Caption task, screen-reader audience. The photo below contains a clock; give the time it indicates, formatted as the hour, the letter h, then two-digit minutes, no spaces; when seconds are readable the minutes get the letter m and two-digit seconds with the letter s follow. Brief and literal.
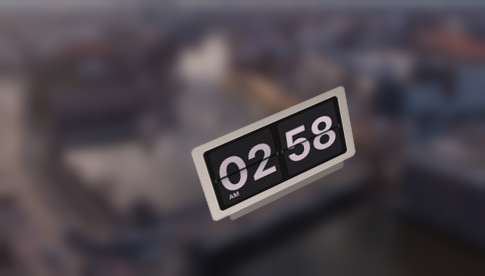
2h58
